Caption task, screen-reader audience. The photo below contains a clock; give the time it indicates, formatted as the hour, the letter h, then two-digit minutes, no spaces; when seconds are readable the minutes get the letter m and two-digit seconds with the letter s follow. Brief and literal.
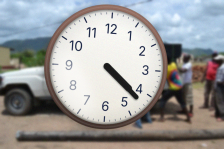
4h22
